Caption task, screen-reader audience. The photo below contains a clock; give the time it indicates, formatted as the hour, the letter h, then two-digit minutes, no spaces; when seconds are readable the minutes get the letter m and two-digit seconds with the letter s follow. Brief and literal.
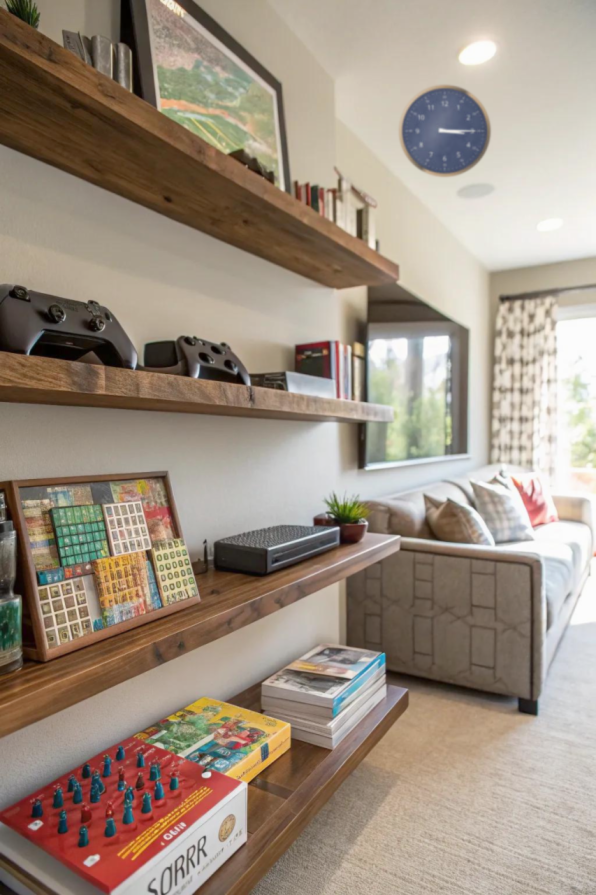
3h15
